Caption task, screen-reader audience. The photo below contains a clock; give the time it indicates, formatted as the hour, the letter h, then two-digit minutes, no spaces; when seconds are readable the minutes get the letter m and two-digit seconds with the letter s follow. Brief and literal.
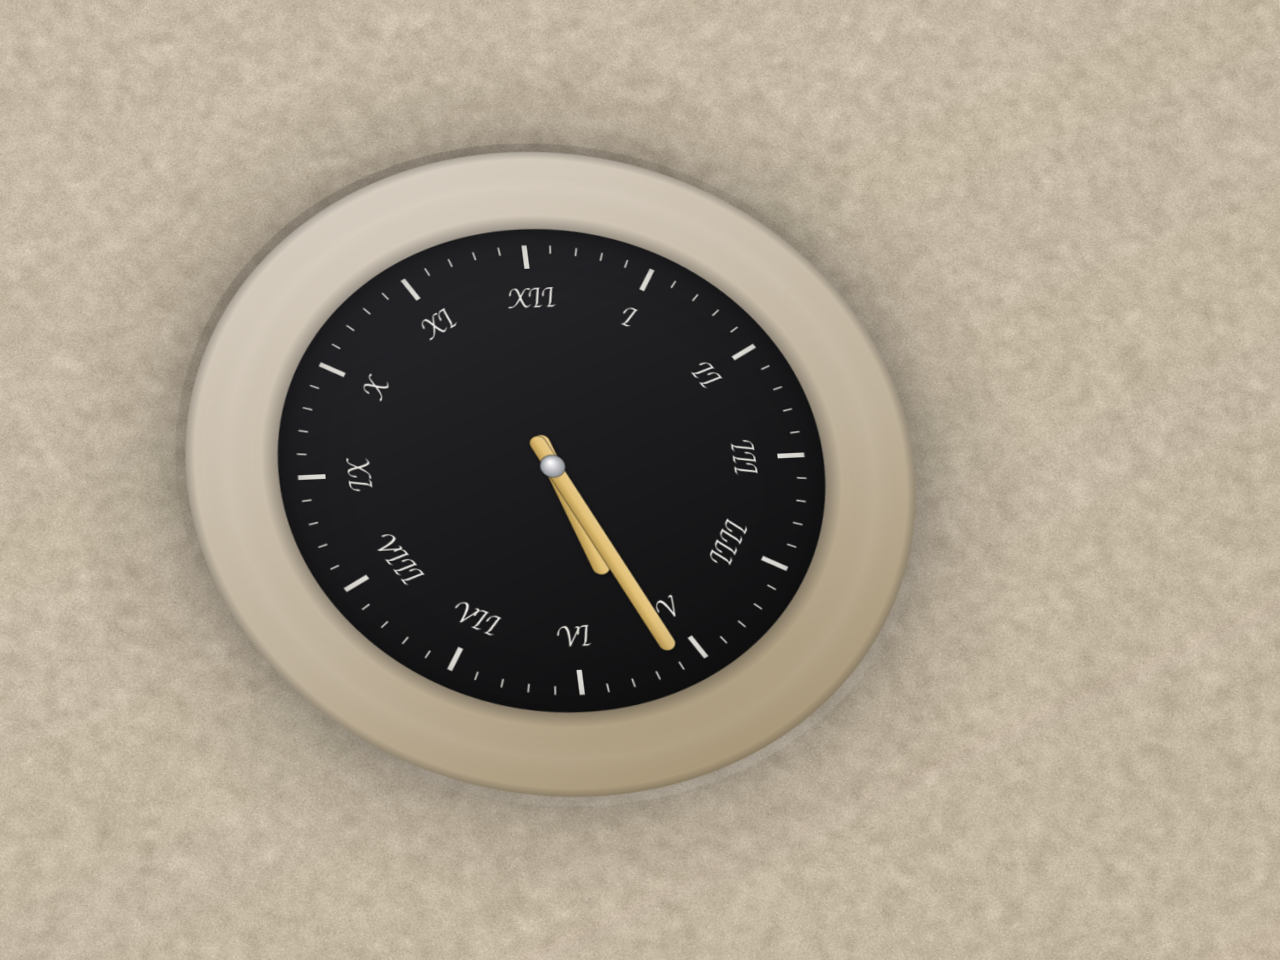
5h26
